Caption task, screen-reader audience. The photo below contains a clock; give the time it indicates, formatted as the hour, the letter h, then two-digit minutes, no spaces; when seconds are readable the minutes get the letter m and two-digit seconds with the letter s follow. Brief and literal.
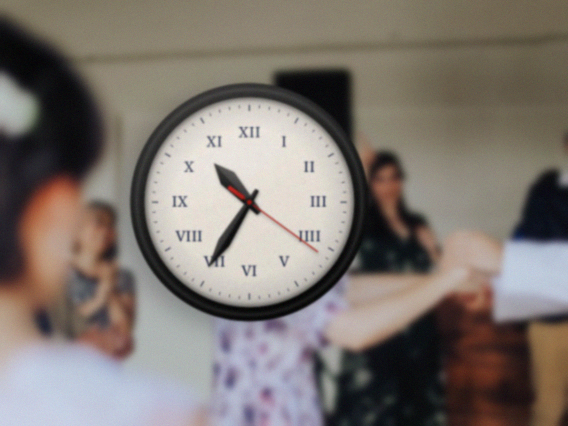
10h35m21s
